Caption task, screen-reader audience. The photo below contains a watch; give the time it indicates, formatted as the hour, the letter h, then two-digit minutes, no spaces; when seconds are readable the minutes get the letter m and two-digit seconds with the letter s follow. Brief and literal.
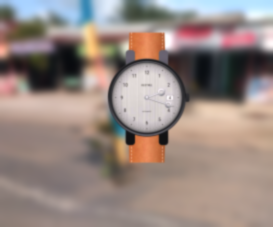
2h18
